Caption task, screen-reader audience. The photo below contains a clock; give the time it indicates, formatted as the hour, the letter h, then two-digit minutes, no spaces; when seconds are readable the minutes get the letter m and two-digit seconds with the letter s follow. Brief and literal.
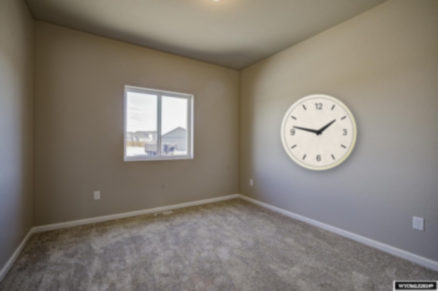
1h47
